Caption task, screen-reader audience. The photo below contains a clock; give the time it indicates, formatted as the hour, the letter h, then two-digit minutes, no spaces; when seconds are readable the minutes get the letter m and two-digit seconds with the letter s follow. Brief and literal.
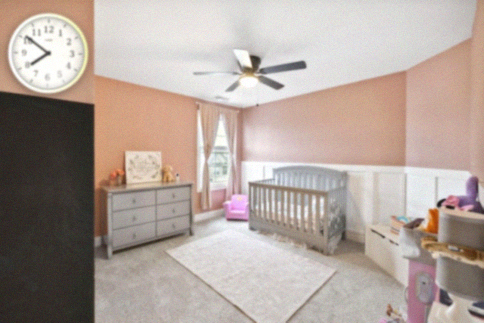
7h51
